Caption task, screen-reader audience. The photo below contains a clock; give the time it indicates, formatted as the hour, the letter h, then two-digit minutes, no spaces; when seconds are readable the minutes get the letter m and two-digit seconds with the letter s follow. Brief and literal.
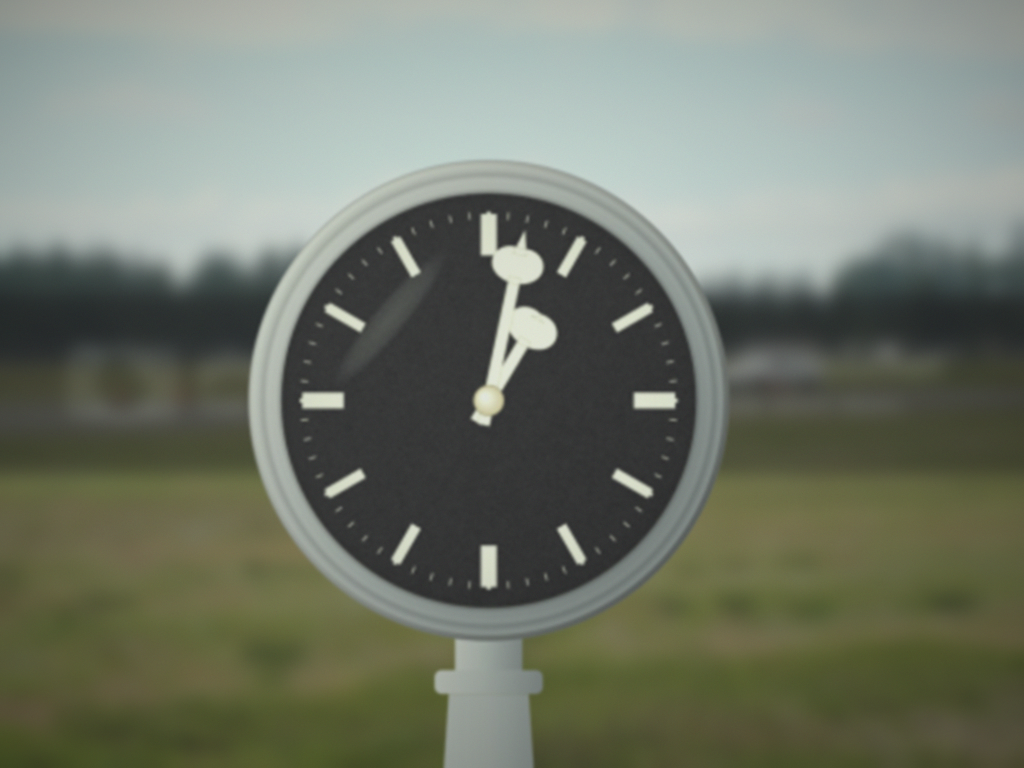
1h02
